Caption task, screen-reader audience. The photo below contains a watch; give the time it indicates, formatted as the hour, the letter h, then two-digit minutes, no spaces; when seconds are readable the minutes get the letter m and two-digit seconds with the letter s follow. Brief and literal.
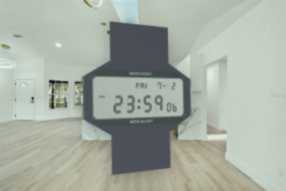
23h59m06s
